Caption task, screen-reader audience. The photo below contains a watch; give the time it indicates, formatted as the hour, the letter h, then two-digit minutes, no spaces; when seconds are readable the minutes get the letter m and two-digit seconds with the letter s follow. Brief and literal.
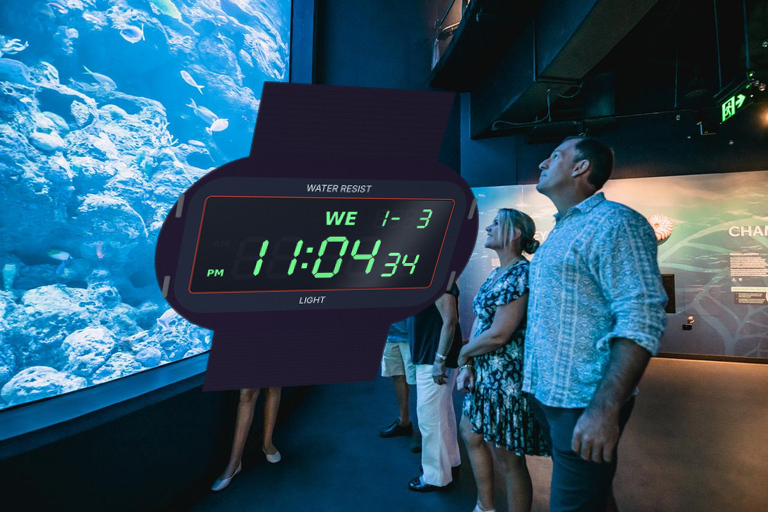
11h04m34s
